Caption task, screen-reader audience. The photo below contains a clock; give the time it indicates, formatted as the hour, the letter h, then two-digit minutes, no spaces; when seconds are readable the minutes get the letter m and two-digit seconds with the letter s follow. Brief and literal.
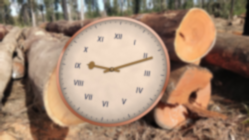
9h11
